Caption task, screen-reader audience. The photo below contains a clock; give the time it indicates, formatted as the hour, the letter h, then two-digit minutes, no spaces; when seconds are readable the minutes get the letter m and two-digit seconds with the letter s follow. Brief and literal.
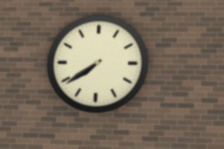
7h39
